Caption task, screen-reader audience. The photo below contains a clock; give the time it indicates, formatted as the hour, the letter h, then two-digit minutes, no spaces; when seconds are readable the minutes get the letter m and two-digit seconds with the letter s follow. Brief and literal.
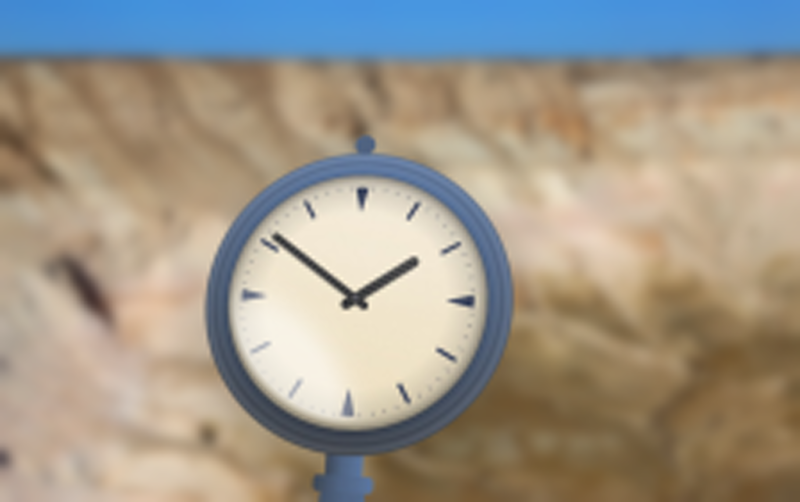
1h51
